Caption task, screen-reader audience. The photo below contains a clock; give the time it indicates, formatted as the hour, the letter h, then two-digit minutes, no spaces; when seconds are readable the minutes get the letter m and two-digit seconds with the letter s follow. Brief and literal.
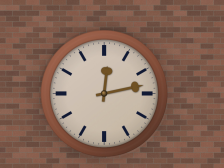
12h13
